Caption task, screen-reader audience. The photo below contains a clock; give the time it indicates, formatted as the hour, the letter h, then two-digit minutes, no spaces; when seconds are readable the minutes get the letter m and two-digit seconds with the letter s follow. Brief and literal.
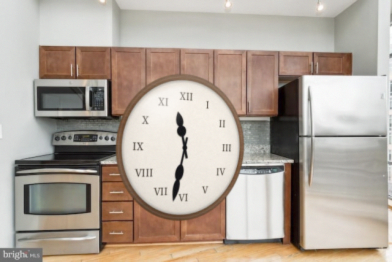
11h32
